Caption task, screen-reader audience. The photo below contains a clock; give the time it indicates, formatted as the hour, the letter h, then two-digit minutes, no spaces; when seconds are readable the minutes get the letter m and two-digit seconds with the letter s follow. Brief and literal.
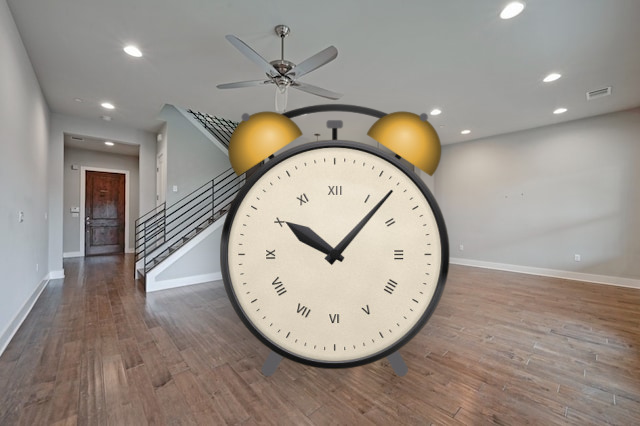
10h07
